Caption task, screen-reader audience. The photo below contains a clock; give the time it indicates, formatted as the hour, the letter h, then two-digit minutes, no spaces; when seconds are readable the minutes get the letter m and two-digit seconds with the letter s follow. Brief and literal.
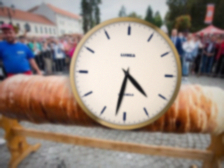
4h32
